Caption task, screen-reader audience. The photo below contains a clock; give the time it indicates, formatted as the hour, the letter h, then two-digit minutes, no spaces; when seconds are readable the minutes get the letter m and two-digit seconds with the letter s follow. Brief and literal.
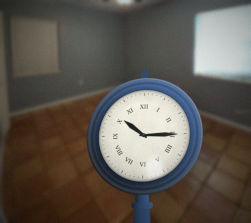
10h15
